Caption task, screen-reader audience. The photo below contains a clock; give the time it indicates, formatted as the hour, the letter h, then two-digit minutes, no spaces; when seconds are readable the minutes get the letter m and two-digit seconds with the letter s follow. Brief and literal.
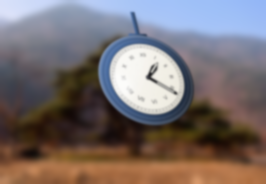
1h21
